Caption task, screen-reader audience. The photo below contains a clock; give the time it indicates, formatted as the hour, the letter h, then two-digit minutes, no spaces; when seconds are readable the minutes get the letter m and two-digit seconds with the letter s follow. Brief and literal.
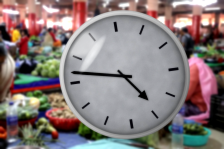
4h47
